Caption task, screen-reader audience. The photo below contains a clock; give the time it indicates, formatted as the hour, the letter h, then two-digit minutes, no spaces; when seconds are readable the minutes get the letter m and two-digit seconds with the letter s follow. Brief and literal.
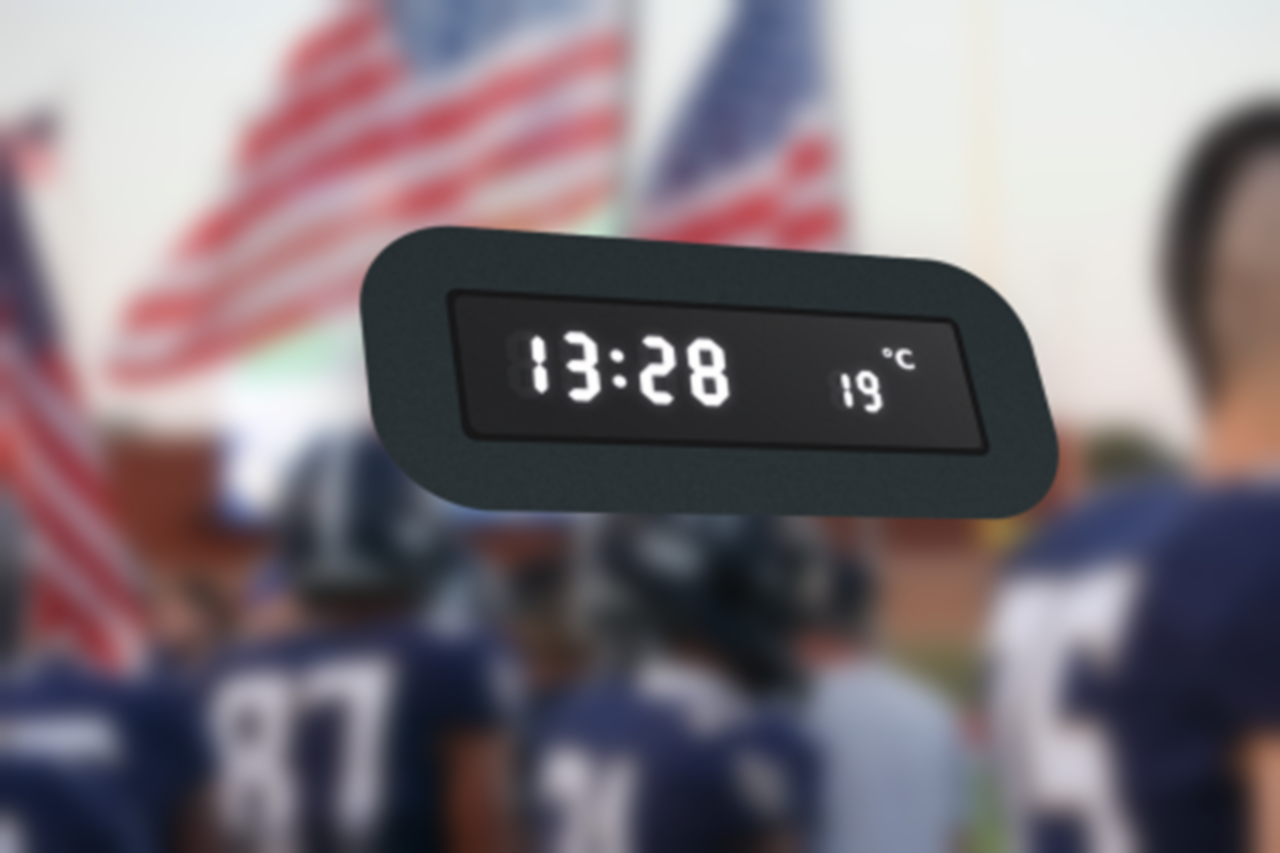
13h28
